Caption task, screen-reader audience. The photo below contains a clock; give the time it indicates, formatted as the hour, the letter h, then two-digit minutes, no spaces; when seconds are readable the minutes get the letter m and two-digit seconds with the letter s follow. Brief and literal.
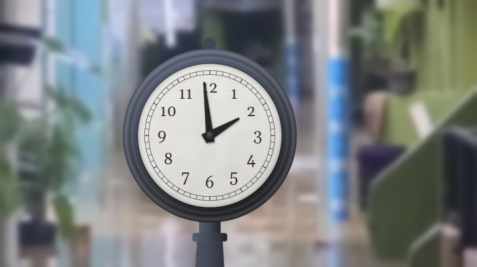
1h59
